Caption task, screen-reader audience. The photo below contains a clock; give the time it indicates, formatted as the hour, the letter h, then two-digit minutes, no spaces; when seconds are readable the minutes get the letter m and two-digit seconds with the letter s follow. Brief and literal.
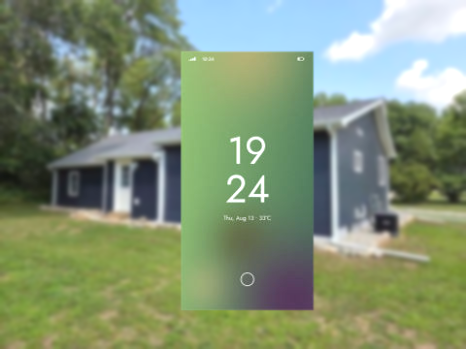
19h24
